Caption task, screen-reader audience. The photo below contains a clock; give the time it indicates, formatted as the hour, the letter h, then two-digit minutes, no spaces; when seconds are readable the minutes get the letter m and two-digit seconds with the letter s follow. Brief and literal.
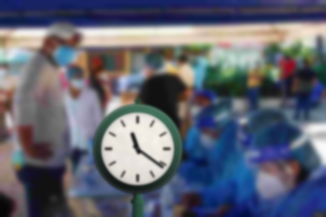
11h21
